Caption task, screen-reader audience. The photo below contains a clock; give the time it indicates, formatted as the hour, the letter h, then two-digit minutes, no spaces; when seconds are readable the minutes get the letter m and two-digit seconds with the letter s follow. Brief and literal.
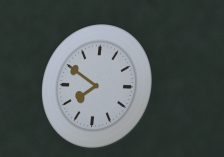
7h50
